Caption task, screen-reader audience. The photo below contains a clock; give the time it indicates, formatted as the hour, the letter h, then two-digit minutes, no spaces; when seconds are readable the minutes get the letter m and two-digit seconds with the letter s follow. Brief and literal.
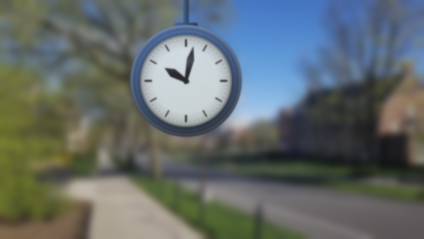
10h02
